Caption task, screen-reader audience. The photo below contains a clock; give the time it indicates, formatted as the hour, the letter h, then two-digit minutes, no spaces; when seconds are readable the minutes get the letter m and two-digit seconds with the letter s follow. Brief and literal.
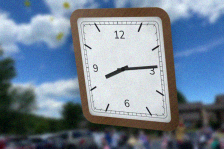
8h14
